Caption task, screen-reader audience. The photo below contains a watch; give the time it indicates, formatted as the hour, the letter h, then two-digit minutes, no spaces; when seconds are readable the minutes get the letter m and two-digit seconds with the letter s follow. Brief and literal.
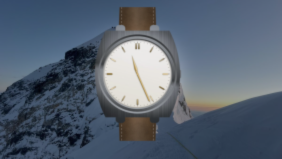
11h26
